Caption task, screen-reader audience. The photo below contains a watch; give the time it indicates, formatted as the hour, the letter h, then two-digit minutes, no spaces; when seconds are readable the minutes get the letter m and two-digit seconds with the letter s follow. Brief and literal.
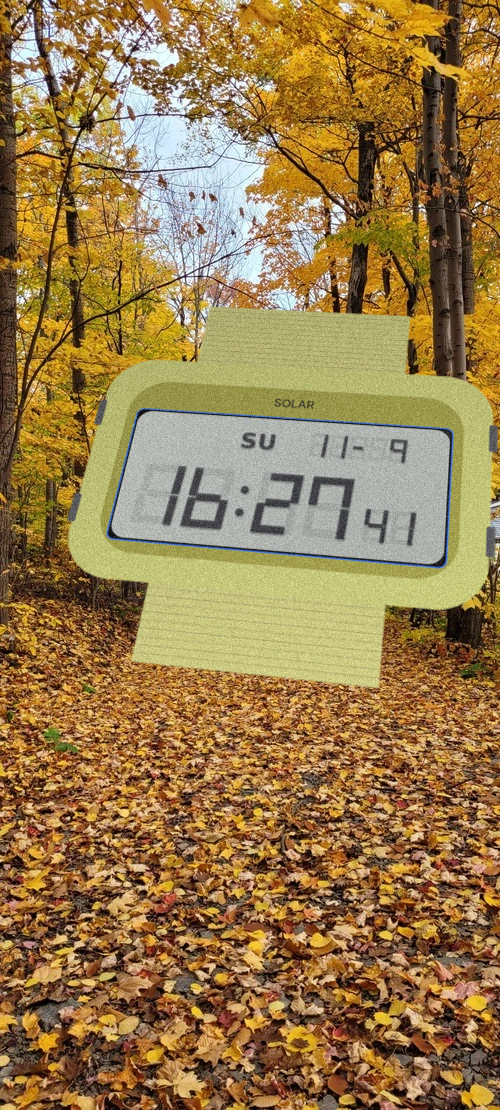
16h27m41s
